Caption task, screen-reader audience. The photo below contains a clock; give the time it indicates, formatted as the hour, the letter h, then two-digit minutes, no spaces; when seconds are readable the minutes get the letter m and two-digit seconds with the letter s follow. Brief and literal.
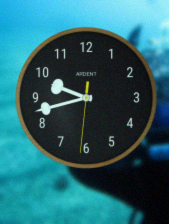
9h42m31s
